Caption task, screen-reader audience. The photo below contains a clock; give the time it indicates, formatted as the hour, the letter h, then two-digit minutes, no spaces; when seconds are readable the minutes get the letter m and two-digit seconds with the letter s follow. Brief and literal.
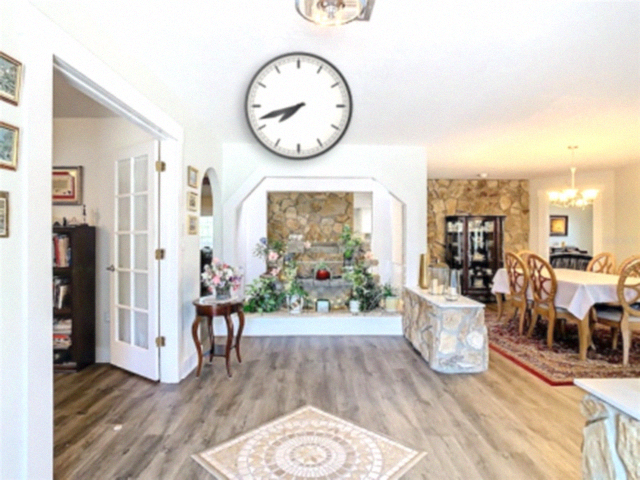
7h42
